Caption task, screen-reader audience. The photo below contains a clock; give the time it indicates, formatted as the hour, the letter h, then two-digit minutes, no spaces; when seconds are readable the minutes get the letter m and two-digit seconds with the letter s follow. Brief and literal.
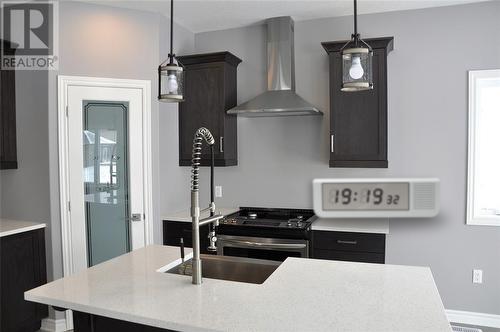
19h19
